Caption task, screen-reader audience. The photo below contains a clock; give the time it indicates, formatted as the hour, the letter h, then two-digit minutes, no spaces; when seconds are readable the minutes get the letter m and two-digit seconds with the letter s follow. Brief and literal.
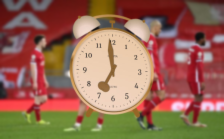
6h59
